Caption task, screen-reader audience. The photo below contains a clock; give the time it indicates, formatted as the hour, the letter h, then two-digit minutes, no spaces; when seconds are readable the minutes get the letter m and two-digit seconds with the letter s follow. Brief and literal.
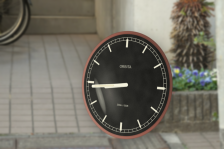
8h44
